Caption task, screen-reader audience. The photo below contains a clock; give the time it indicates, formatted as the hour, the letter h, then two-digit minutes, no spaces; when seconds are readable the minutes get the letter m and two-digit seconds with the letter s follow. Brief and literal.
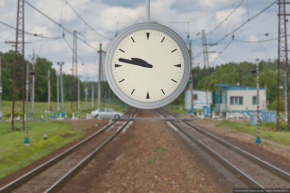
9h47
